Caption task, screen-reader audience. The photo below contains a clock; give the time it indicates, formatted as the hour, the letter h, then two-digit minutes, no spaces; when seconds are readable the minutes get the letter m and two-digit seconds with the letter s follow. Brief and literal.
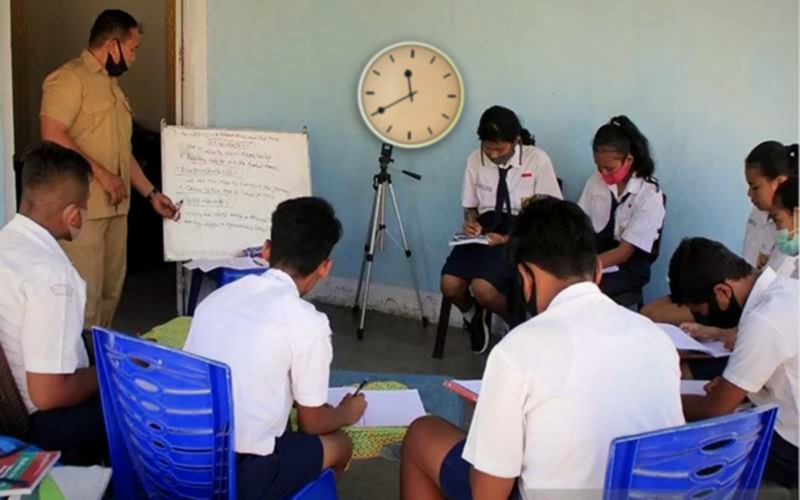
11h40
